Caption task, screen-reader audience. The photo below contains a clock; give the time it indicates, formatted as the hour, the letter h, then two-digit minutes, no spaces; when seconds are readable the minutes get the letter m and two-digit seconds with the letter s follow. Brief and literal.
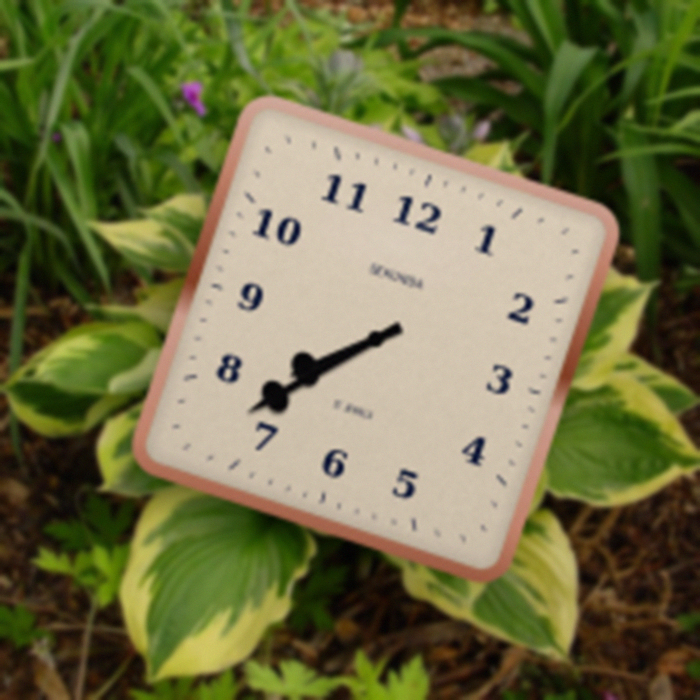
7h37
